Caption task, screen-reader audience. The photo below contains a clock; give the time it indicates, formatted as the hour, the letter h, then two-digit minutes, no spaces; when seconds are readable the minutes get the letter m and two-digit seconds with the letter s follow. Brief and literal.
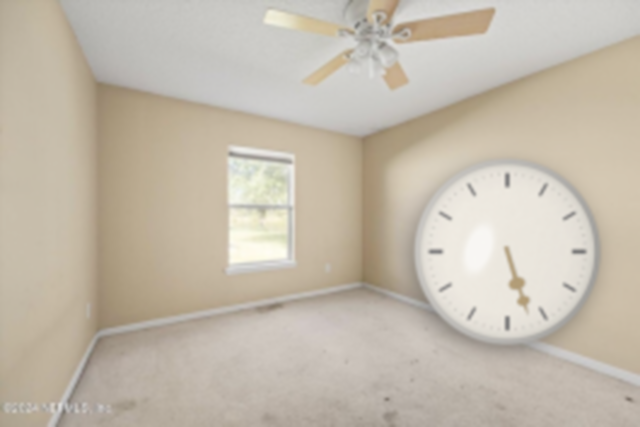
5h27
